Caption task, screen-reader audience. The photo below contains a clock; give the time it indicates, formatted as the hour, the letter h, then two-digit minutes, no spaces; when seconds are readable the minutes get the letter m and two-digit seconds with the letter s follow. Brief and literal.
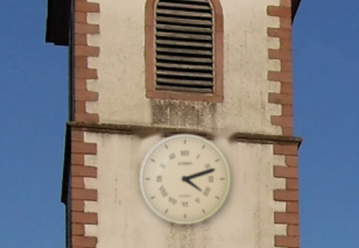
4h12
